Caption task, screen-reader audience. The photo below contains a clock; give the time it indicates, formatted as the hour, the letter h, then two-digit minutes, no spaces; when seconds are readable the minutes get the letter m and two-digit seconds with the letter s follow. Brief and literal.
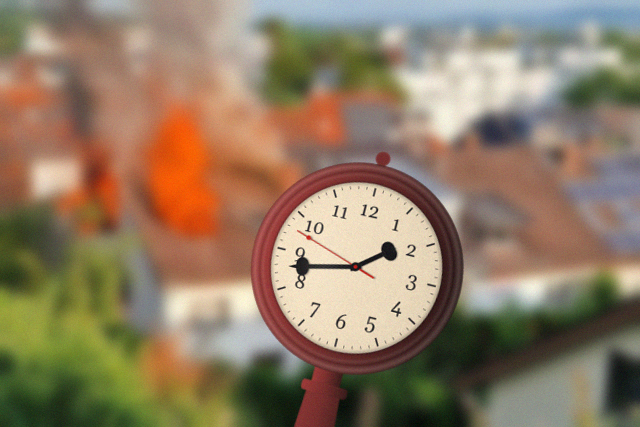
1h42m48s
